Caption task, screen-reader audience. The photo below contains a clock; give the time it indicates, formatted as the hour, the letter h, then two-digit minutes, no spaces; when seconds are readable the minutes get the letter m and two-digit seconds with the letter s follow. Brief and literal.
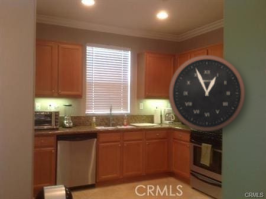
12h56
